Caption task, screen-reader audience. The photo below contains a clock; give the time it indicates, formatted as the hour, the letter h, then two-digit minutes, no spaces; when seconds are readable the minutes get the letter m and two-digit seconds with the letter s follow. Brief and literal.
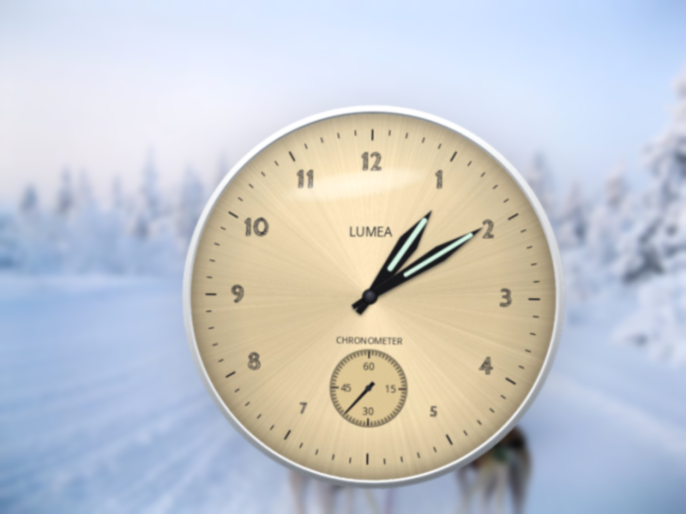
1h09m37s
